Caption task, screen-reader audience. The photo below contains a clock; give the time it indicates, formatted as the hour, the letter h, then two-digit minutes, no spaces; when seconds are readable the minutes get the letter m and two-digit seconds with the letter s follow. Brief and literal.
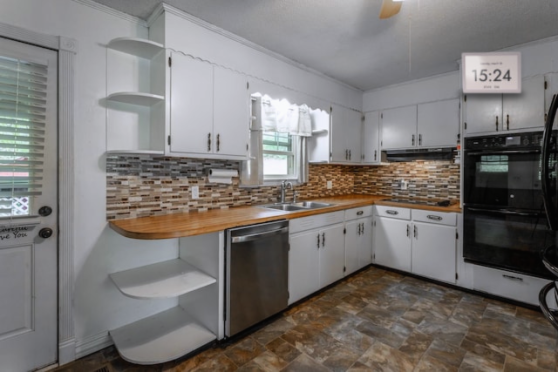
15h24
